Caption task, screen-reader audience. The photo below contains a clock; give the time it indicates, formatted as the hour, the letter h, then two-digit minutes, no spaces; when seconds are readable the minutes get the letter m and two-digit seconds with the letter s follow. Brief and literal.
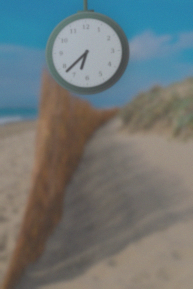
6h38
